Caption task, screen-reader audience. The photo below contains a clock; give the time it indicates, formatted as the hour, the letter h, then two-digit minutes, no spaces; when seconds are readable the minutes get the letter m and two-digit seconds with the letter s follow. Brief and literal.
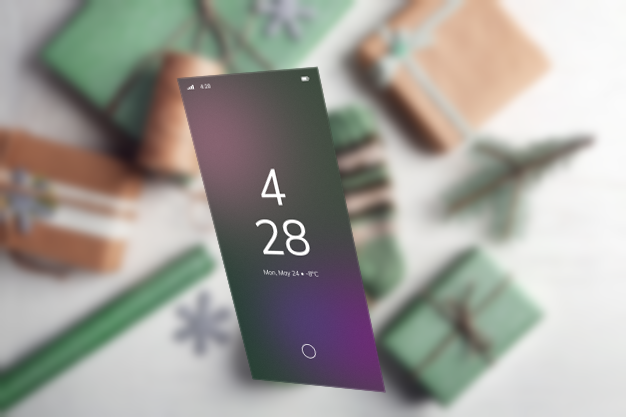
4h28
